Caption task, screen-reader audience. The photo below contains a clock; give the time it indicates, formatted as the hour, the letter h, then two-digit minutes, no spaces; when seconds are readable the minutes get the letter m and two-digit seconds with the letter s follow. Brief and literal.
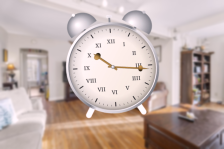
10h16
